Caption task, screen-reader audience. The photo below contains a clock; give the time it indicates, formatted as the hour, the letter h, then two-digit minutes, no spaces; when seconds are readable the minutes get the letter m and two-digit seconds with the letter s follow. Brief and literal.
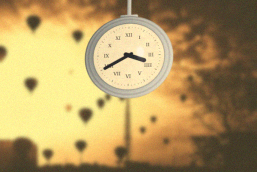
3h40
